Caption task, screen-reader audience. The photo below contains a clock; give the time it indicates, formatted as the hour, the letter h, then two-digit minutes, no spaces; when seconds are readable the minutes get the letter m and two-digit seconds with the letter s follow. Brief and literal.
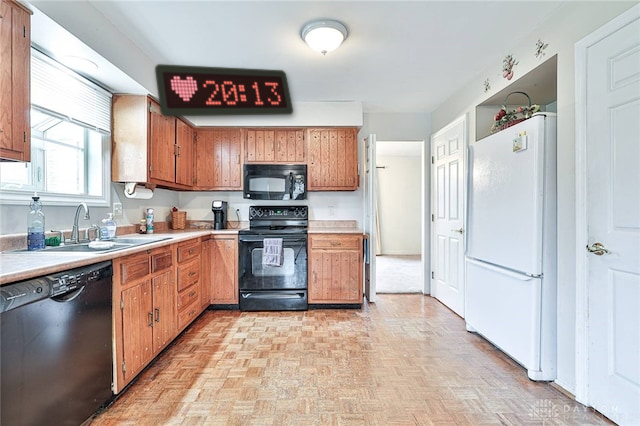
20h13
